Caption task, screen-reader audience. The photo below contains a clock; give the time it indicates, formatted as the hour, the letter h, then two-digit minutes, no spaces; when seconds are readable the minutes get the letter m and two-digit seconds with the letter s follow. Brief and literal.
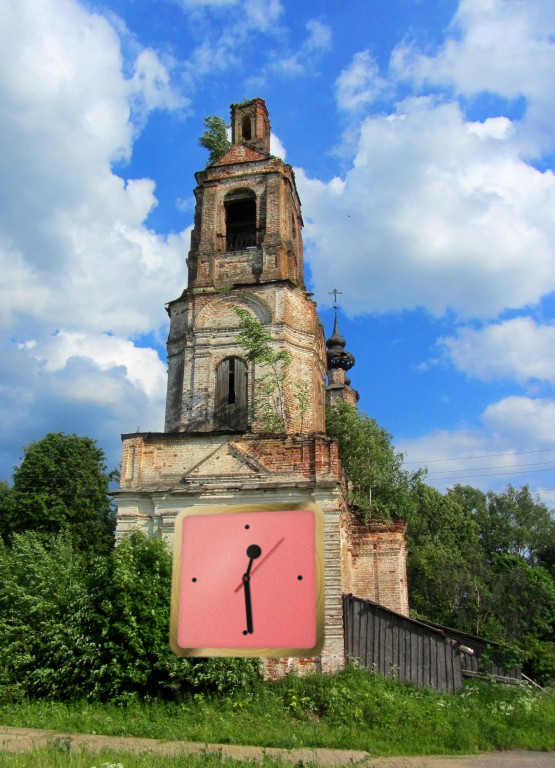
12h29m07s
